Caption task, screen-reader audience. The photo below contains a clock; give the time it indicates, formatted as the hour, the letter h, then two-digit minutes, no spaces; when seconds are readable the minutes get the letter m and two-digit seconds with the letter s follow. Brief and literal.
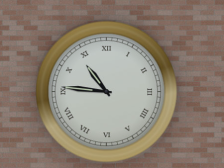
10h46
